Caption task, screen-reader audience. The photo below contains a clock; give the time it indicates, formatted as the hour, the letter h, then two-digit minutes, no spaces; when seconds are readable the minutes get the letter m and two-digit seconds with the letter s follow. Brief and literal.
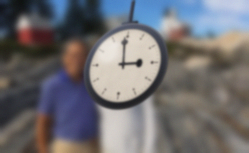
2h59
